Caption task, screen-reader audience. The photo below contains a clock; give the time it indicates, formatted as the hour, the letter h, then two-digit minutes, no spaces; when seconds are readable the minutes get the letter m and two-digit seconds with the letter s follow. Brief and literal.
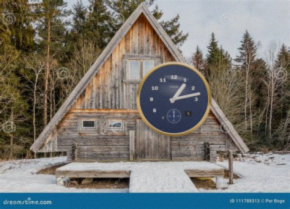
1h13
